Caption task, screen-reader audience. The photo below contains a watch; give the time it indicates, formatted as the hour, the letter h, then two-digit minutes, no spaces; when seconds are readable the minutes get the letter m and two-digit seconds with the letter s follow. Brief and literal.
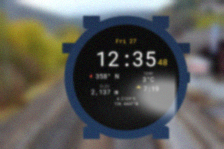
12h35
